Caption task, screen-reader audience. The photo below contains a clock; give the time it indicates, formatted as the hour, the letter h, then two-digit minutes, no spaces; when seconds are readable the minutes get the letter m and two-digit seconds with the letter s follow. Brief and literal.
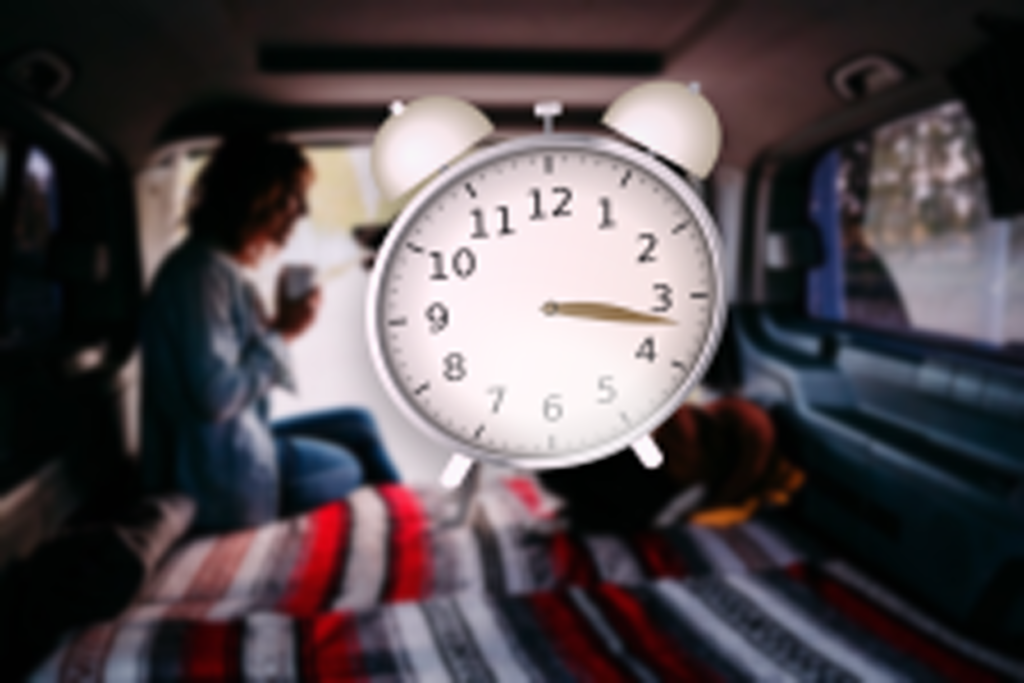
3h17
